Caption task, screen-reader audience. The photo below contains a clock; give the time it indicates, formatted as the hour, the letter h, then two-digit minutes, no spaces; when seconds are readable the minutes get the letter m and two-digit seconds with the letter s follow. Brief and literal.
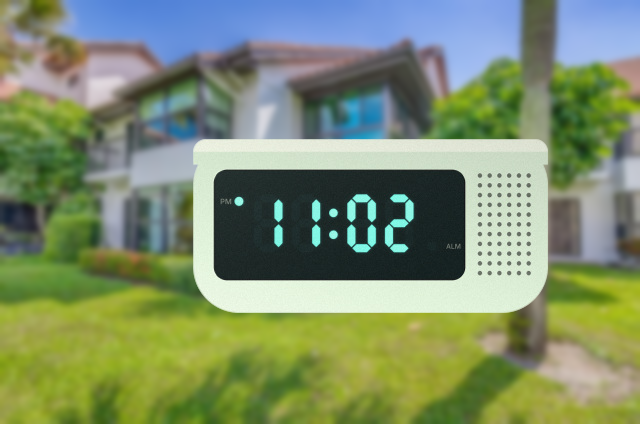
11h02
